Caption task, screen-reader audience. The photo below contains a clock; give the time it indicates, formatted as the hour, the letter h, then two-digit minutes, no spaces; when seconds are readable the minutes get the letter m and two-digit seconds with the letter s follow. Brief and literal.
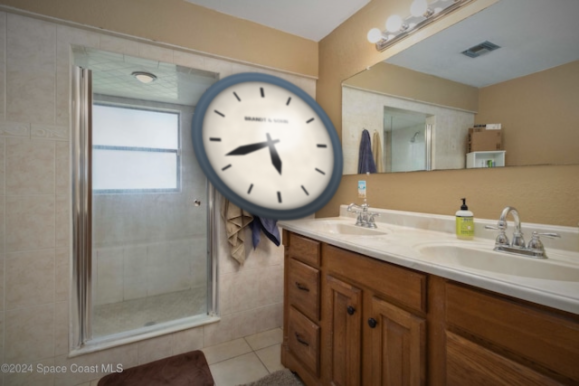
5h42
